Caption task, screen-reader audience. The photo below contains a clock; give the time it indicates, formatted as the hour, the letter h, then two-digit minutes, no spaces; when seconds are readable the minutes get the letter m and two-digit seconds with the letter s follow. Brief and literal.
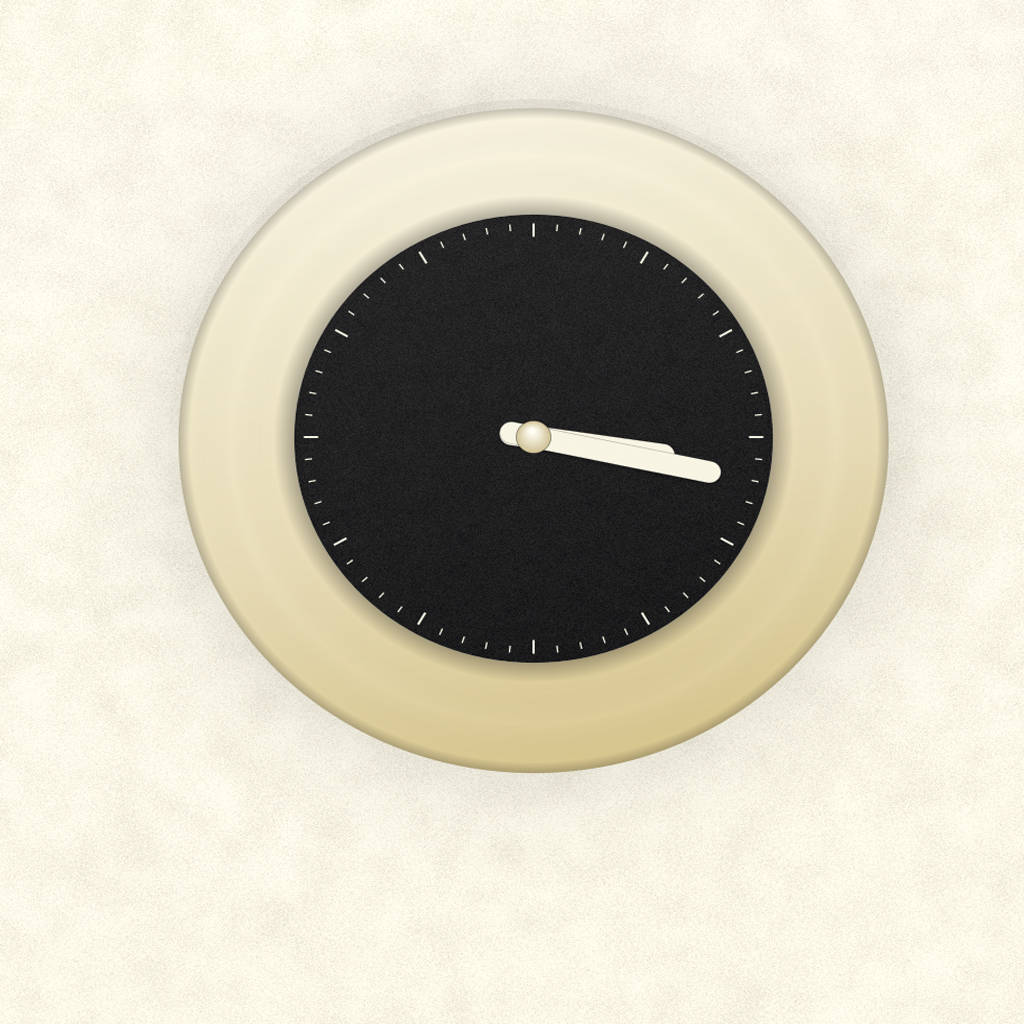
3h17
